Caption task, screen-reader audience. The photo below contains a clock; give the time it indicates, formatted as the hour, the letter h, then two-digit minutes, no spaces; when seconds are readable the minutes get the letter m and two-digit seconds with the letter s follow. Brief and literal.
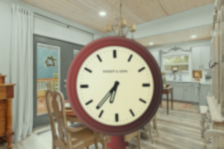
6h37
